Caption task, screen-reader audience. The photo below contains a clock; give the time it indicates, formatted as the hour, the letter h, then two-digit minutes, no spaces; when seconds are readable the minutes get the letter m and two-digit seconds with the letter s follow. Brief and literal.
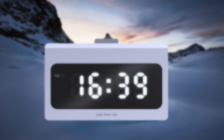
16h39
